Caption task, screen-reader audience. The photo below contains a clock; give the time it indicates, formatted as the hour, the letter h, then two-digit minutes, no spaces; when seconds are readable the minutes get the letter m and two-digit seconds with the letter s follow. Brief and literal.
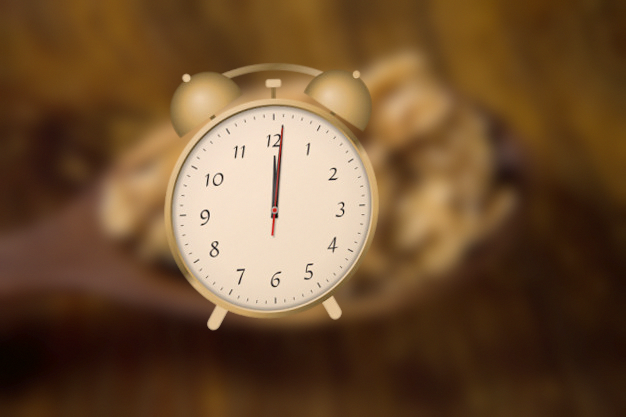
12h01m01s
